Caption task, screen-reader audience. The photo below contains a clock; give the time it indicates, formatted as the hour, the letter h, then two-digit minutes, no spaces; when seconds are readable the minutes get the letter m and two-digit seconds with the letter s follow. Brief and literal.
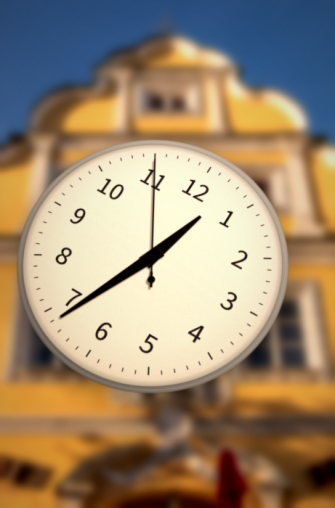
12h33m55s
